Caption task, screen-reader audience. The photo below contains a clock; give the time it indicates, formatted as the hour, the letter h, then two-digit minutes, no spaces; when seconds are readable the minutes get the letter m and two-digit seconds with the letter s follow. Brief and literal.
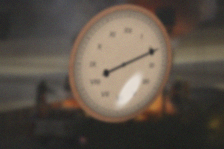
8h11
